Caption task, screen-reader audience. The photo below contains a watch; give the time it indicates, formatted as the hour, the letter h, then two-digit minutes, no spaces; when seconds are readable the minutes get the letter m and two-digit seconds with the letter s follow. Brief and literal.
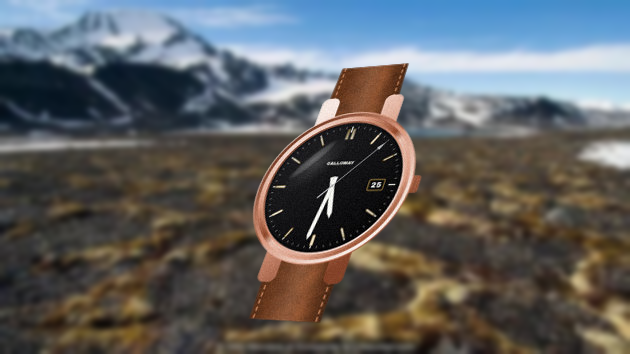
5h31m07s
